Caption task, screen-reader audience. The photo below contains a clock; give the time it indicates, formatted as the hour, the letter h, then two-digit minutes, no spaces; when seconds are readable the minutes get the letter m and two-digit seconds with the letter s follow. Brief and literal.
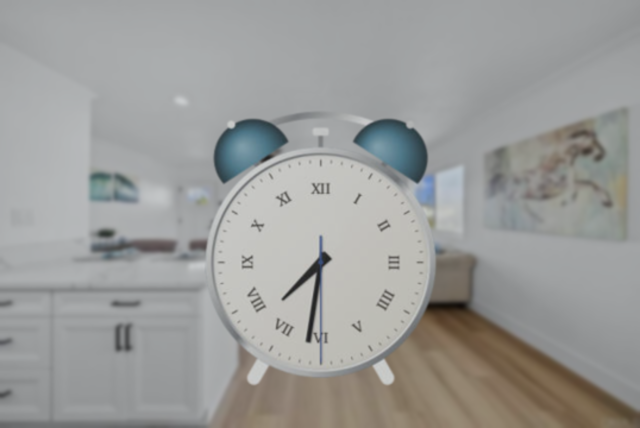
7h31m30s
